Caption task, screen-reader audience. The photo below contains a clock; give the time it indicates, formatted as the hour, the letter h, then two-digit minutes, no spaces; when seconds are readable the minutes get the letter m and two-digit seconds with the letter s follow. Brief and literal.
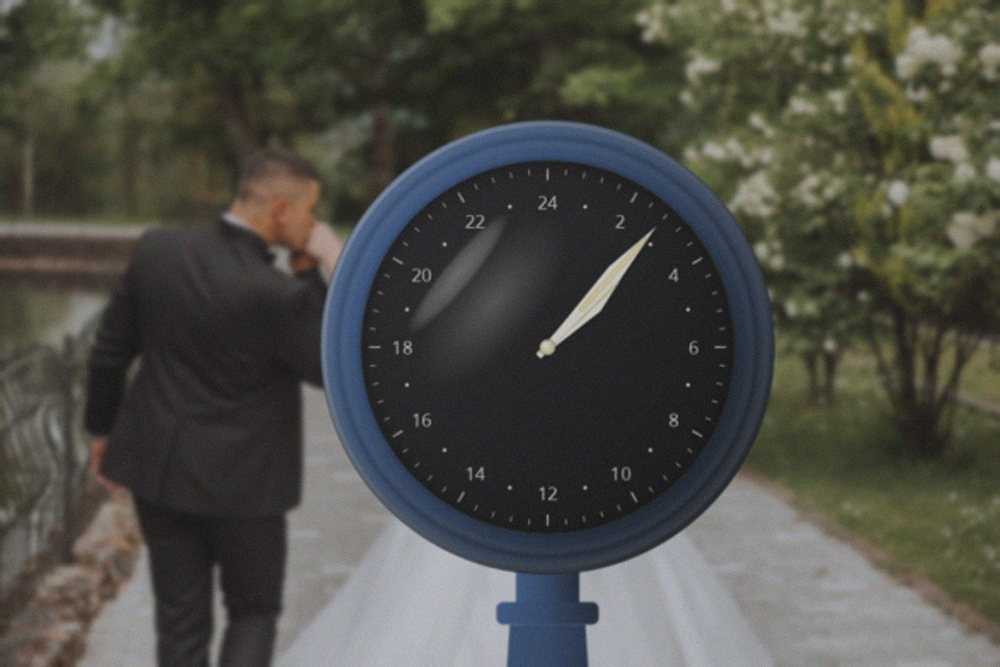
3h07
